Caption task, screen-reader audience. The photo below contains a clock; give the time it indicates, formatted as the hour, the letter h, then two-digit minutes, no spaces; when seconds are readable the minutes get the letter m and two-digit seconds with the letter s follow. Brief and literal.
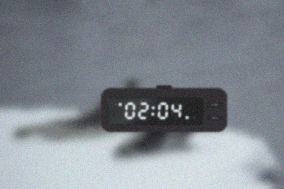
2h04
